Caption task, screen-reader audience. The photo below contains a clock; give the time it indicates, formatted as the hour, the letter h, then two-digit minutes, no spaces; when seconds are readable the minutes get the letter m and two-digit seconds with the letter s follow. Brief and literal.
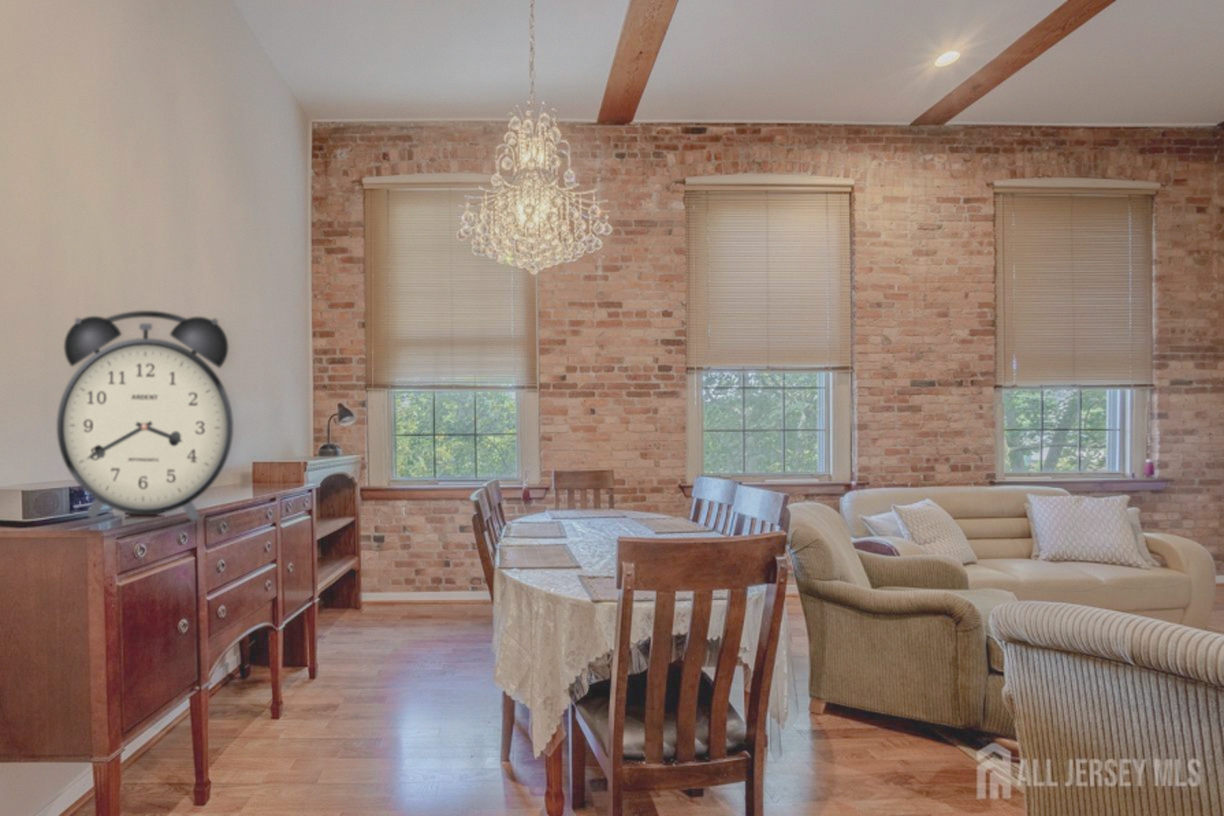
3h40
